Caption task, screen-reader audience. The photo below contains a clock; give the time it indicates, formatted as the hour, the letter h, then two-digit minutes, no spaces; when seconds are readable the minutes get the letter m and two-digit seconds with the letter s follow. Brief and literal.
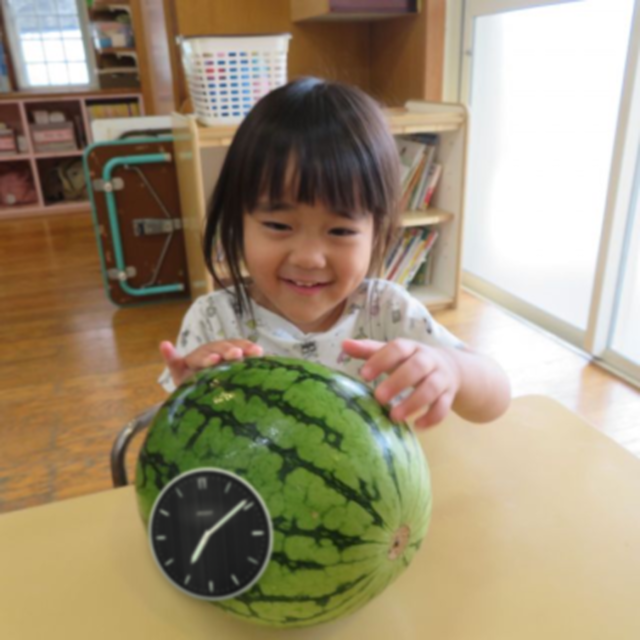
7h09
